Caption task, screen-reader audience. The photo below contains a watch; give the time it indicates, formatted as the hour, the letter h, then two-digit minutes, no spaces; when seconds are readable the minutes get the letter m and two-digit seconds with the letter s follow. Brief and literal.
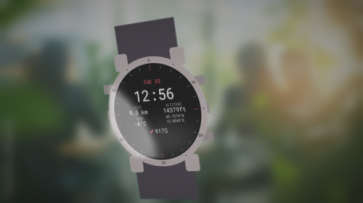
12h56
